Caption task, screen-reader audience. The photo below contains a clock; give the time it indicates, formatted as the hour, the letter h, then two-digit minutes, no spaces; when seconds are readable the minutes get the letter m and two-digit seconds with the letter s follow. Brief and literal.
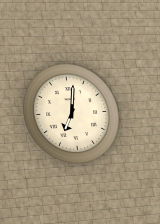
7h02
